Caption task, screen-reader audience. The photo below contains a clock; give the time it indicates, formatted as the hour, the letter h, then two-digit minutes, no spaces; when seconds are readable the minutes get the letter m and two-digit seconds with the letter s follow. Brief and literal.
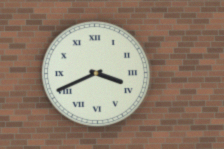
3h41
